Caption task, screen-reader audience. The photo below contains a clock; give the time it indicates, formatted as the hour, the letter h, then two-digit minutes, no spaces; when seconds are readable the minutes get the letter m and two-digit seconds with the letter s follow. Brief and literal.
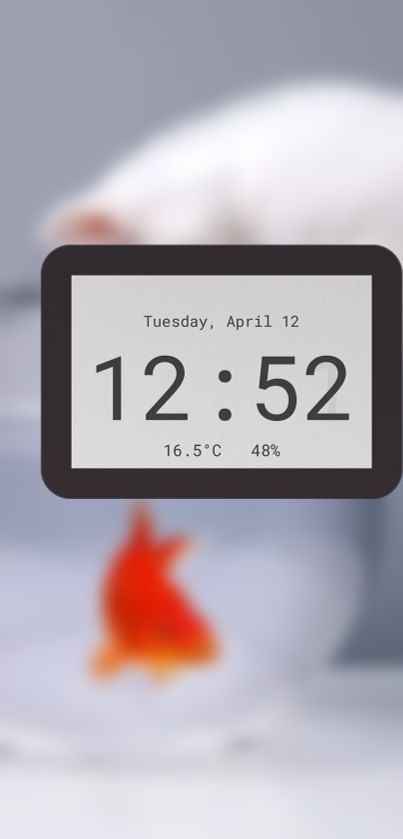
12h52
